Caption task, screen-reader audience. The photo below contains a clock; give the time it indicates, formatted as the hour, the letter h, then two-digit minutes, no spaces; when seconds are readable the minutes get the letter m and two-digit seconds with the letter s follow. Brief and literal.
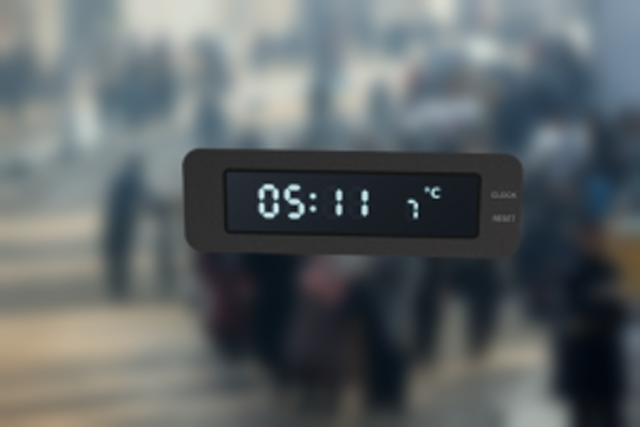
5h11
